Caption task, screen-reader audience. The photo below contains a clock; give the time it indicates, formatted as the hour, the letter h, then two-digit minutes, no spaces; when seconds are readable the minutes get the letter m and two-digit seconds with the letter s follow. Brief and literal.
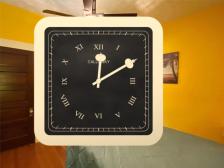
12h10
